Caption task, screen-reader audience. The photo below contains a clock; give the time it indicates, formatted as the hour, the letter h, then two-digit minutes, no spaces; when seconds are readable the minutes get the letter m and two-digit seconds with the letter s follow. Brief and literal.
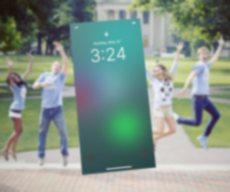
3h24
